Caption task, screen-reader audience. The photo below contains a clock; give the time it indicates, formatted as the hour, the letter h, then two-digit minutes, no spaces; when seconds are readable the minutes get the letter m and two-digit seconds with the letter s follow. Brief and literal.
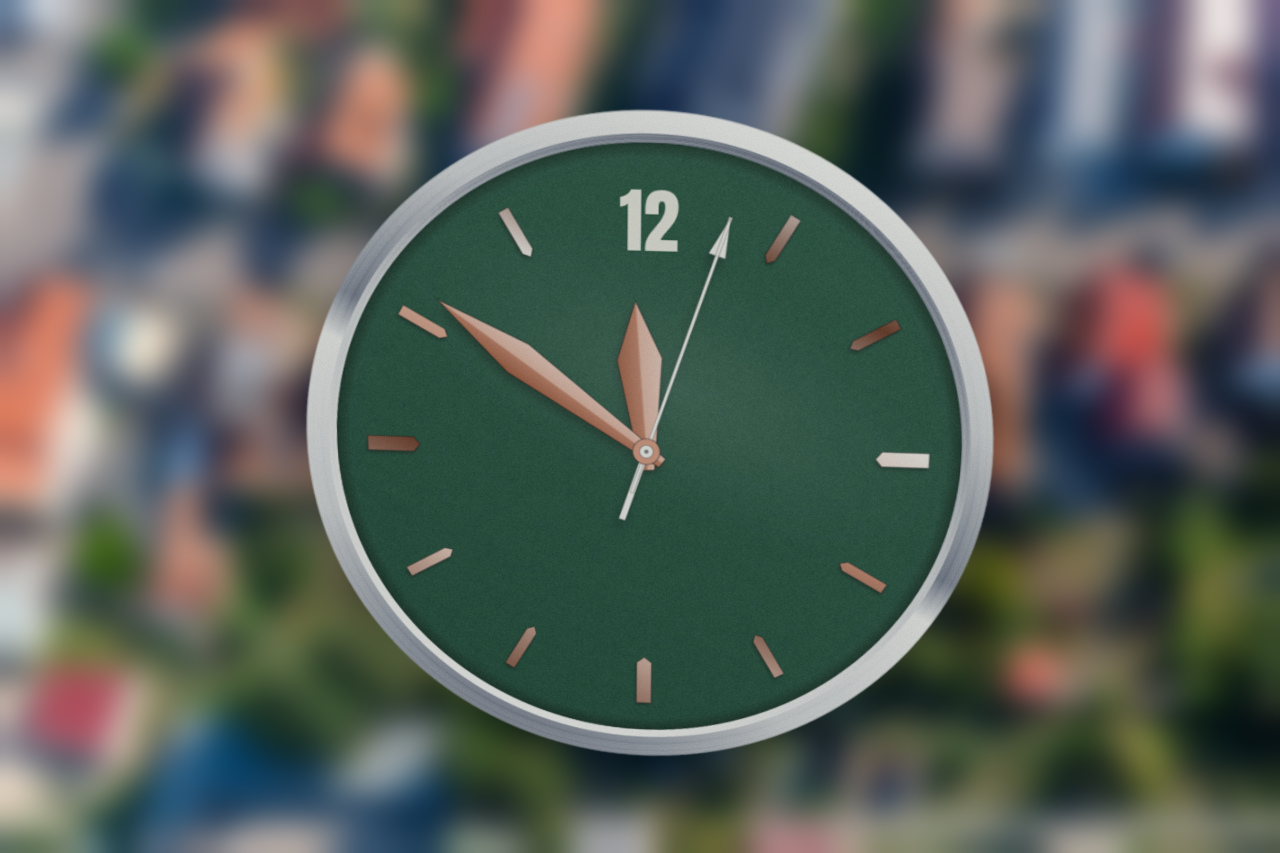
11h51m03s
